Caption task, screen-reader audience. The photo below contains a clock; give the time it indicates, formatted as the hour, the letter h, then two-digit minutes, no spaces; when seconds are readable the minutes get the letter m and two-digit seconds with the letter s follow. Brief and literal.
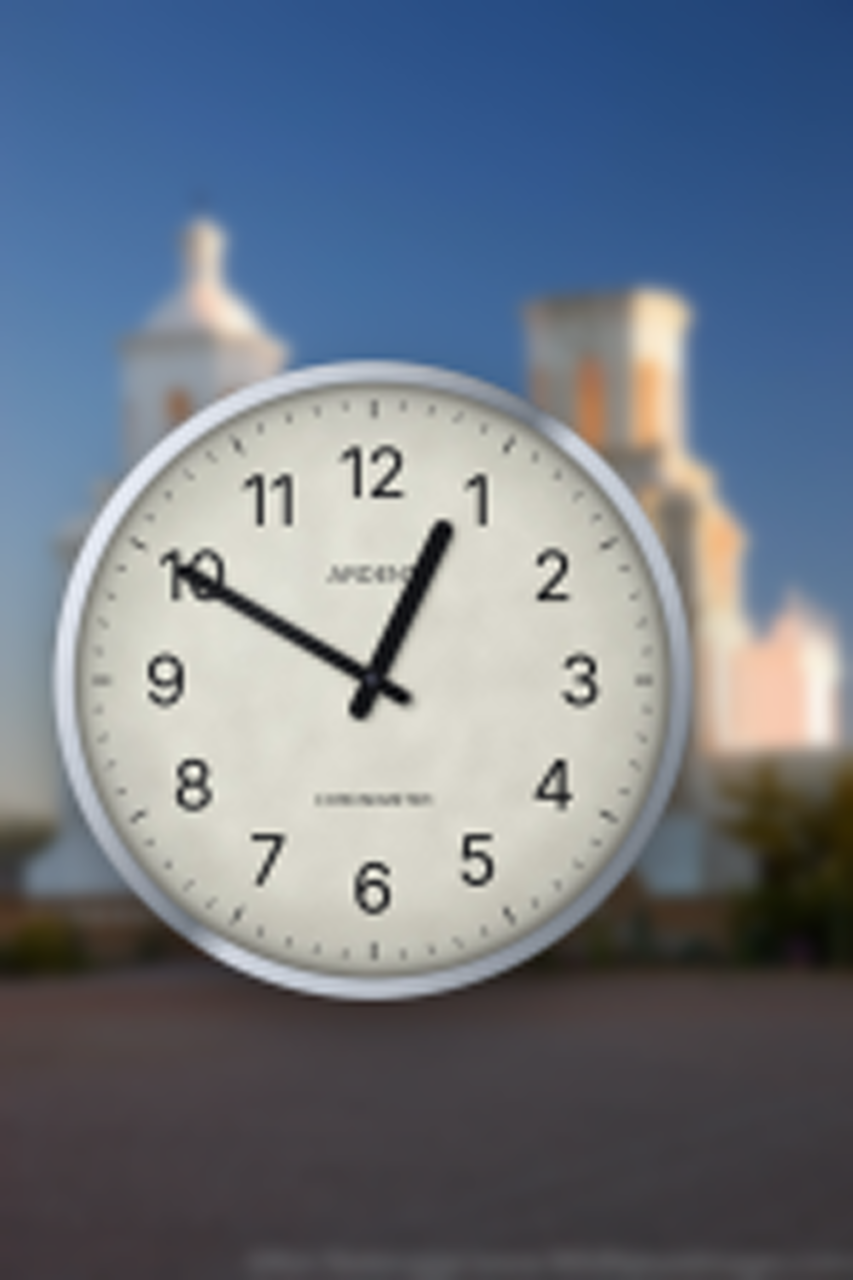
12h50
